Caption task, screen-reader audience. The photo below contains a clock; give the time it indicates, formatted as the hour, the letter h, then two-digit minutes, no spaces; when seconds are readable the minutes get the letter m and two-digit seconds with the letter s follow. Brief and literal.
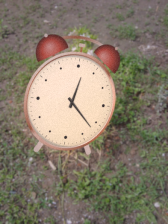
12h22
